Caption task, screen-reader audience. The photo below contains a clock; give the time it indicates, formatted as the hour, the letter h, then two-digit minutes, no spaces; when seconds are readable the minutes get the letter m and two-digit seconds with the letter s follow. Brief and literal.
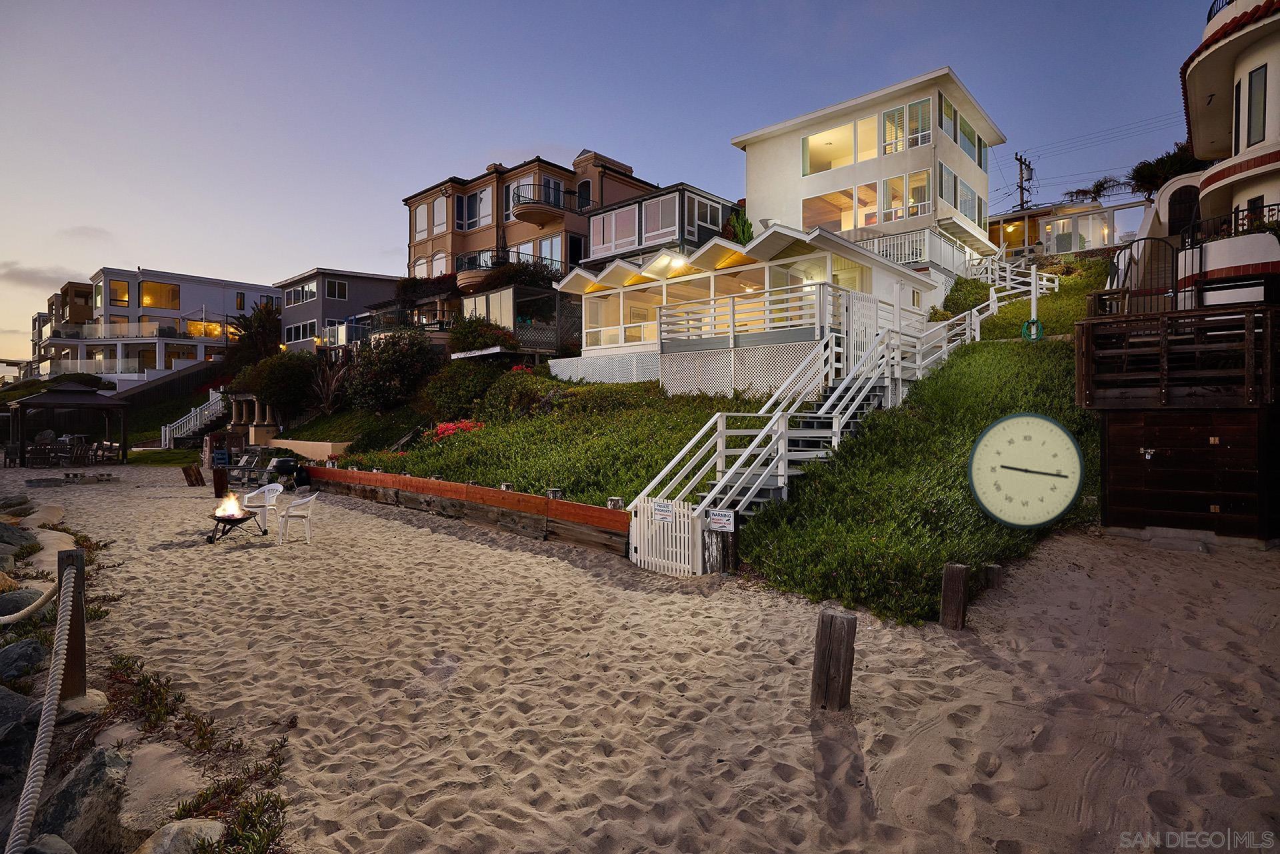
9h16
